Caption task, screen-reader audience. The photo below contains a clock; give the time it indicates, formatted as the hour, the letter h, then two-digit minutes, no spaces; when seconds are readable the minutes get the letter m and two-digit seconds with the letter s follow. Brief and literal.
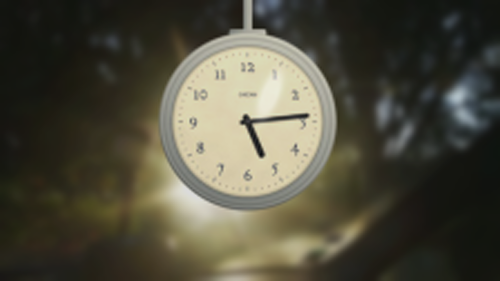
5h14
